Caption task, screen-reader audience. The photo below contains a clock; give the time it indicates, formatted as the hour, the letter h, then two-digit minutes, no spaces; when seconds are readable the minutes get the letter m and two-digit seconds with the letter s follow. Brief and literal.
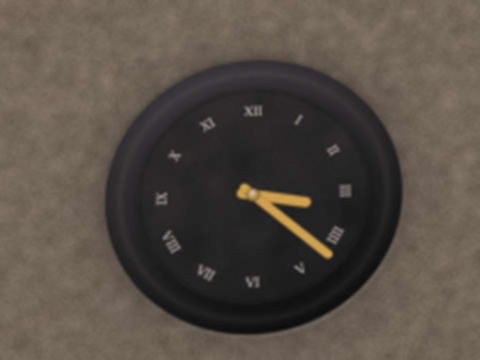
3h22
